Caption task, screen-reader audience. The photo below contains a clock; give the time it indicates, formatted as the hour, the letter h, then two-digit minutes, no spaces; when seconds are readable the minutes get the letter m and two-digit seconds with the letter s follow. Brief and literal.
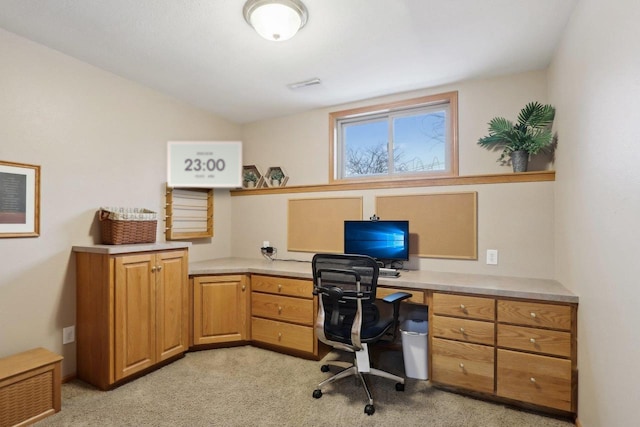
23h00
